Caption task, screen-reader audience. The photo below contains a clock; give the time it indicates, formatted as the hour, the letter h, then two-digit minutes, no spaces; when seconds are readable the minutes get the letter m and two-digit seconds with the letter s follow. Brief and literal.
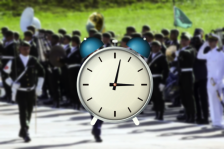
3h02
